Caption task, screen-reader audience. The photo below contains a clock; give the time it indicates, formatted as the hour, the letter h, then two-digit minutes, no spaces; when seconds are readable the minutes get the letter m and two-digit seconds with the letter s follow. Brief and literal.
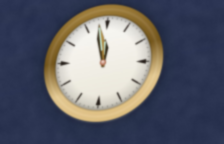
11h58
